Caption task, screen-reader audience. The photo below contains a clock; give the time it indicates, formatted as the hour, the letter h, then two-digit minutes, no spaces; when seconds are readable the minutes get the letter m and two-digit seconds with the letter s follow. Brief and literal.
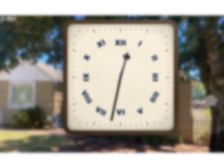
12h32
